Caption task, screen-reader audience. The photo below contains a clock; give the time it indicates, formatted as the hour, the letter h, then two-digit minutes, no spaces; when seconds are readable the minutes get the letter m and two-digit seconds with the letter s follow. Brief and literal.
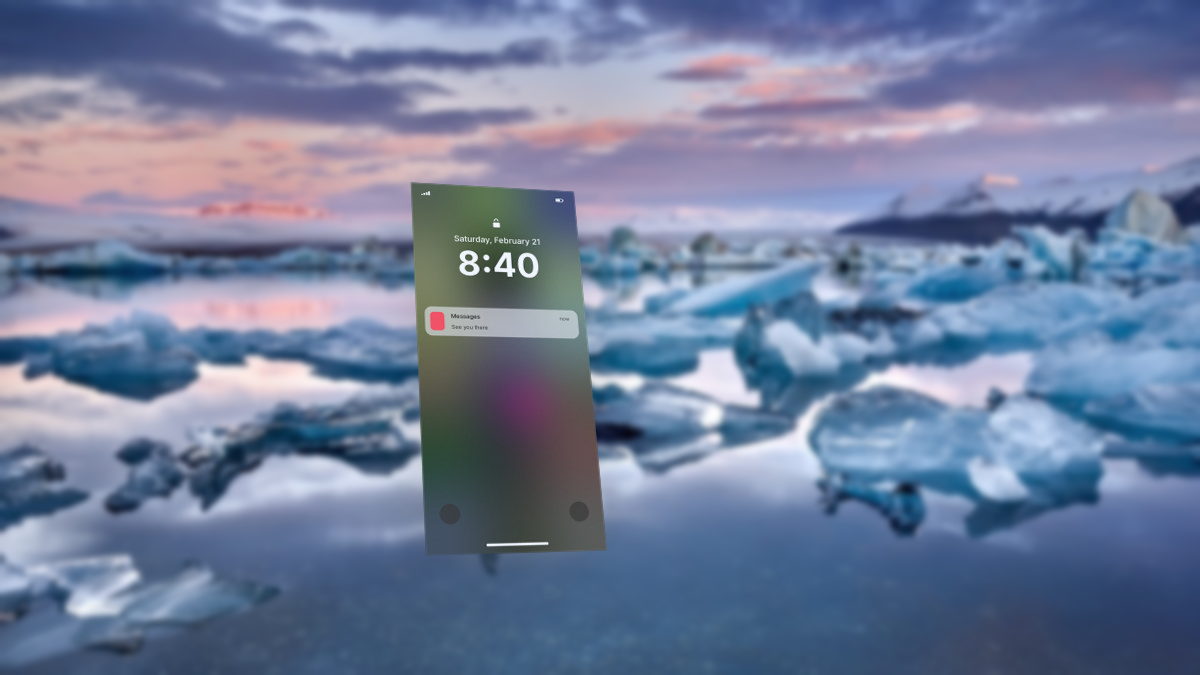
8h40
